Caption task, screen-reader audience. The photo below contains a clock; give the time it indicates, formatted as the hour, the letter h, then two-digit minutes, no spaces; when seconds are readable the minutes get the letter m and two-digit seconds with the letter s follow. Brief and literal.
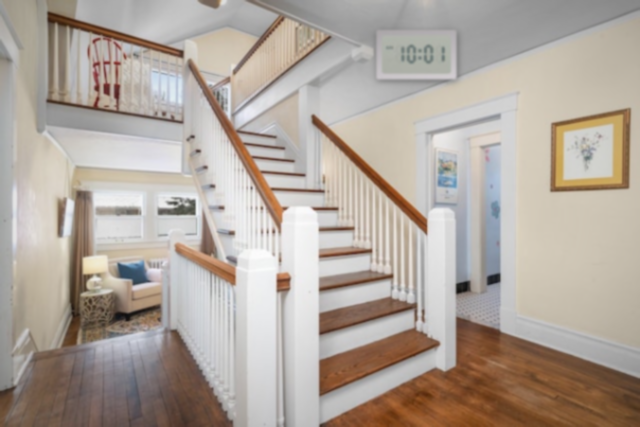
10h01
